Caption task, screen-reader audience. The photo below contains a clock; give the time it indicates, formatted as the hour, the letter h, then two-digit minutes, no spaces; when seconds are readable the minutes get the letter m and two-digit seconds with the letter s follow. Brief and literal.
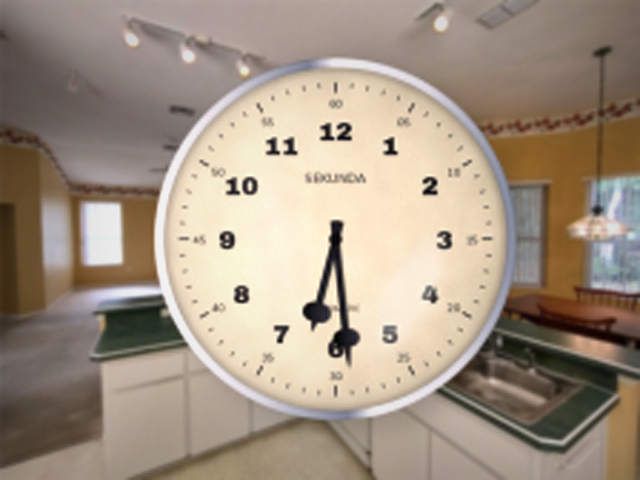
6h29
